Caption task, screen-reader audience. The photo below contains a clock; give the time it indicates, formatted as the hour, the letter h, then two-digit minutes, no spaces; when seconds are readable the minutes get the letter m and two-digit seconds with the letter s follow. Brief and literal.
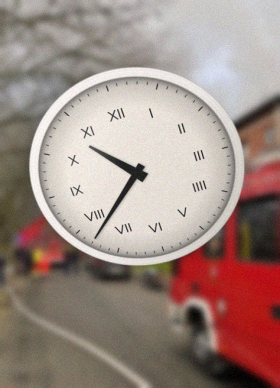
10h38
